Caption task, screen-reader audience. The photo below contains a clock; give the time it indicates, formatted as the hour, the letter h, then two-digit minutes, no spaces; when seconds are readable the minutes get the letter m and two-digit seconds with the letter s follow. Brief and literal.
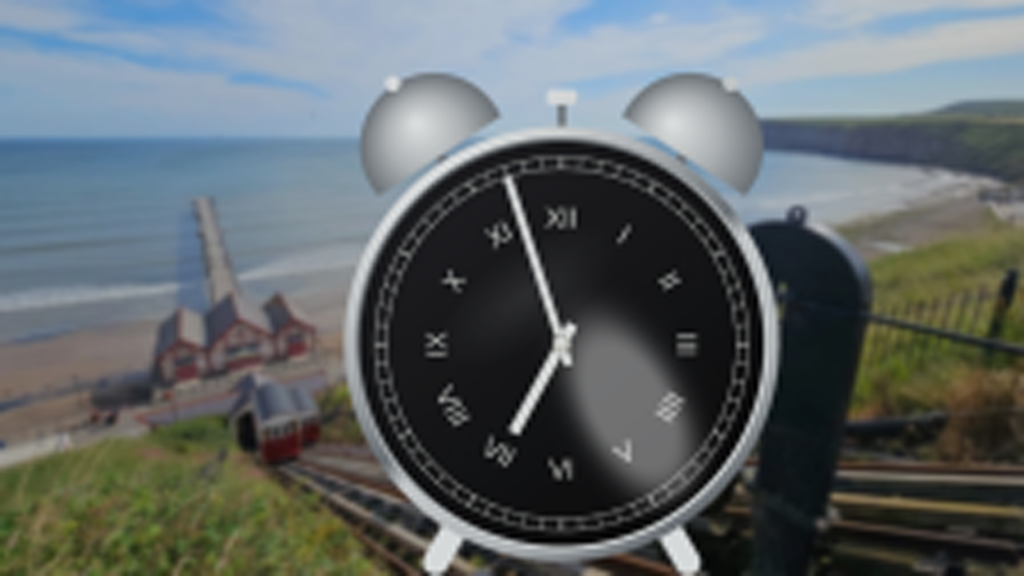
6h57
